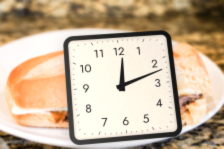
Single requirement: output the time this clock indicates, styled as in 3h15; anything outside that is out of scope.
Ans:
12h12
